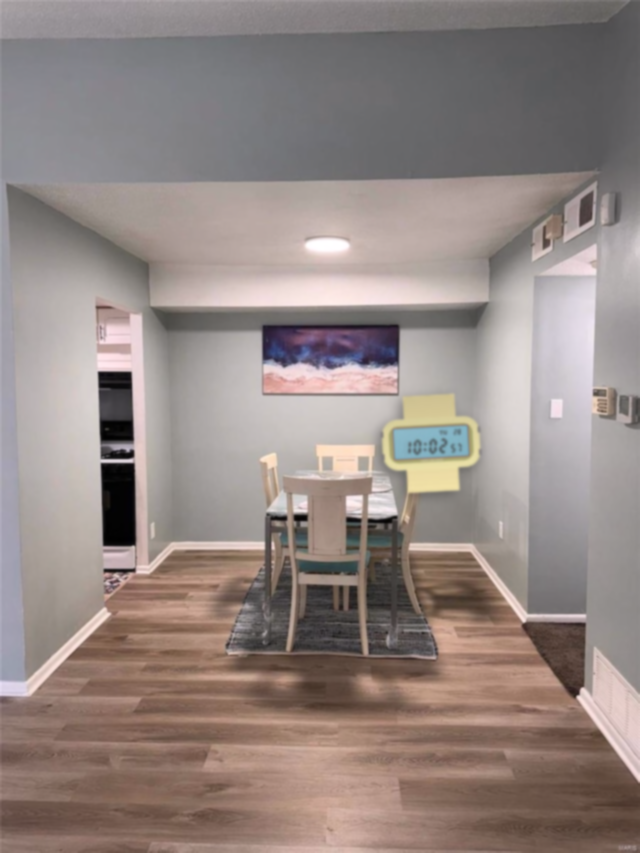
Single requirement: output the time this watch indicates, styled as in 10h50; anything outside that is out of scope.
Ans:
10h02
